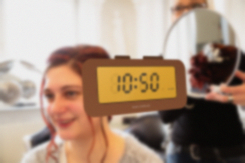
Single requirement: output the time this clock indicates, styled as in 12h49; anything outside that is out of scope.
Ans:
10h50
